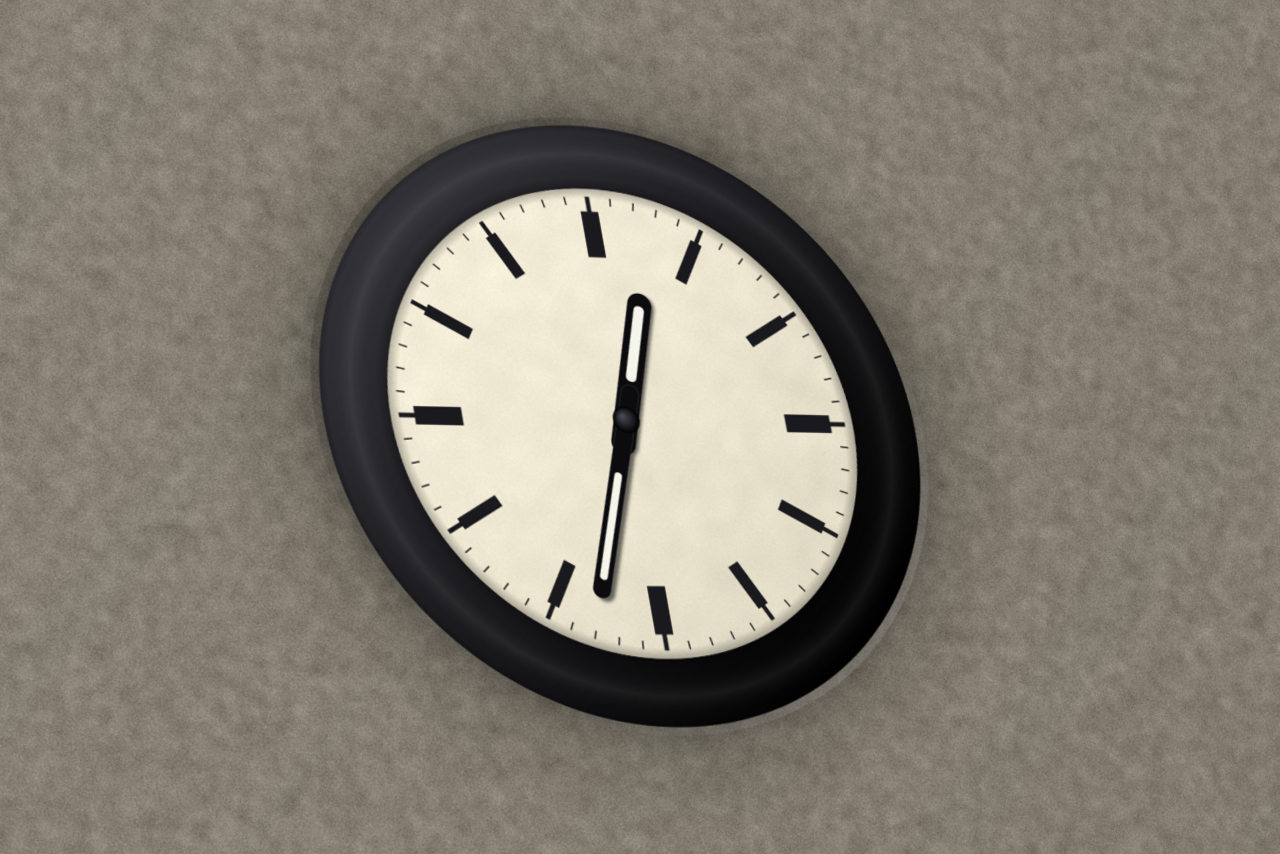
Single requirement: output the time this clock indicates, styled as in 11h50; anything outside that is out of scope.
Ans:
12h33
